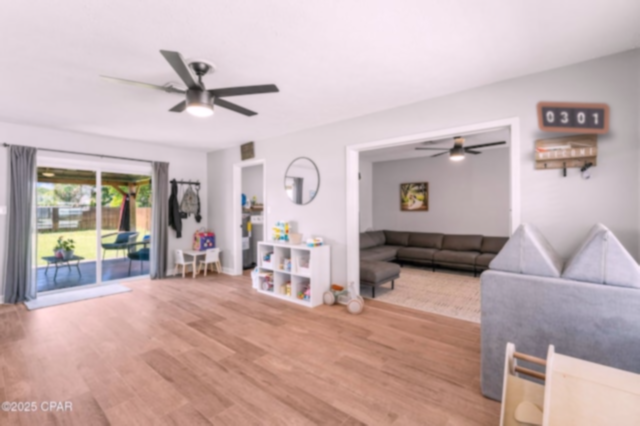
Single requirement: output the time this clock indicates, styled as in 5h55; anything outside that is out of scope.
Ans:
3h01
